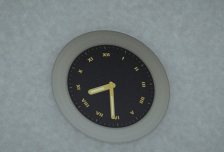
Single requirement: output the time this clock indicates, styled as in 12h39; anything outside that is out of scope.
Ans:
8h31
